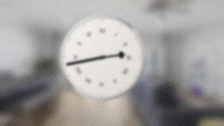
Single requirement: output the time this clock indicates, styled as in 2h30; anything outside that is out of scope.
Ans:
2h43
